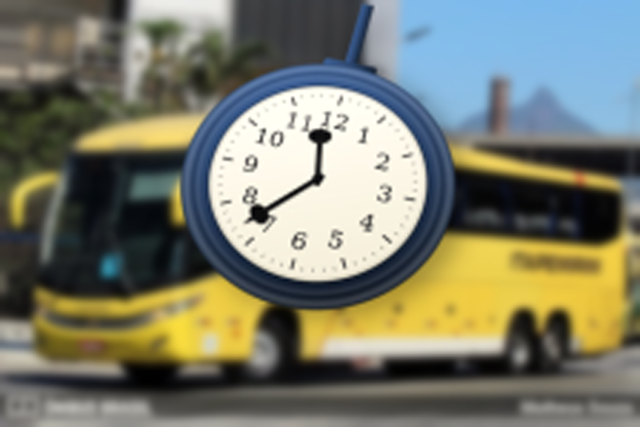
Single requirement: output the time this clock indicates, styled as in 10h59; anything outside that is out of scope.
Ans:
11h37
